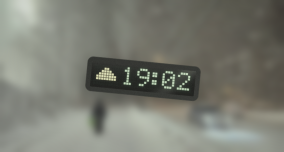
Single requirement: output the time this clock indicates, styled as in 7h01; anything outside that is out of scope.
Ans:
19h02
